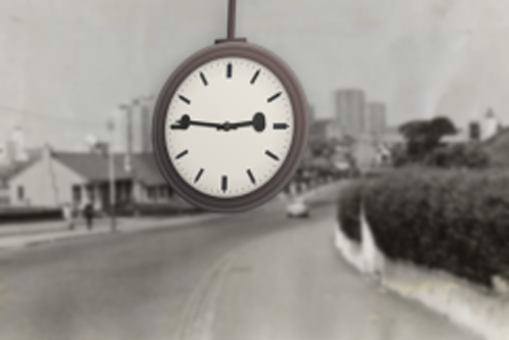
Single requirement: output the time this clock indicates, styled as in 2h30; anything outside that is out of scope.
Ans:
2h46
